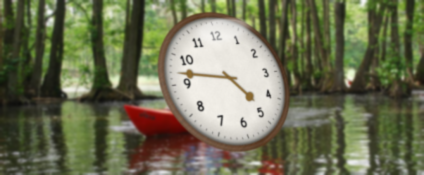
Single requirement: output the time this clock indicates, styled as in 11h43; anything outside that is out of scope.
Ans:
4h47
